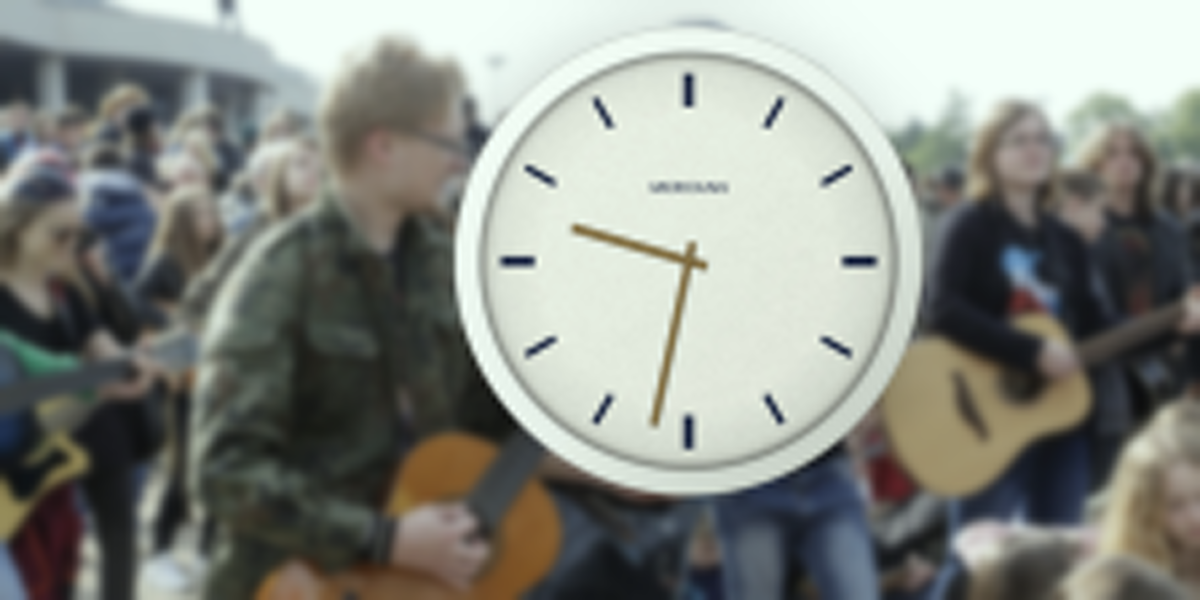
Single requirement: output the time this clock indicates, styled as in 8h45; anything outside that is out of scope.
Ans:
9h32
